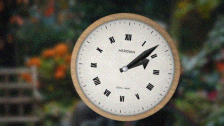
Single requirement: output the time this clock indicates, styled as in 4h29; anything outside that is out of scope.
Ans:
2h08
